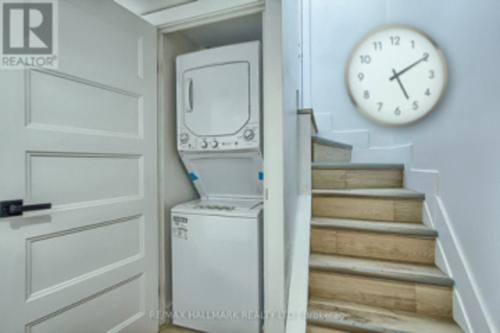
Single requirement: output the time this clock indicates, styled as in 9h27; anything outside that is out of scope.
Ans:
5h10
